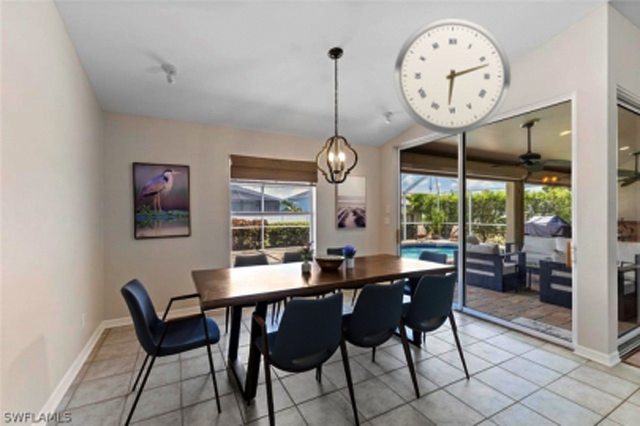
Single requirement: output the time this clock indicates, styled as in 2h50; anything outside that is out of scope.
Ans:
6h12
